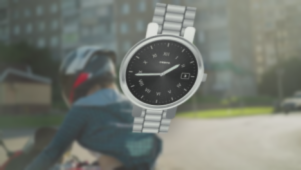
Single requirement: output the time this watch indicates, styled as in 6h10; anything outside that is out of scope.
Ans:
1h44
